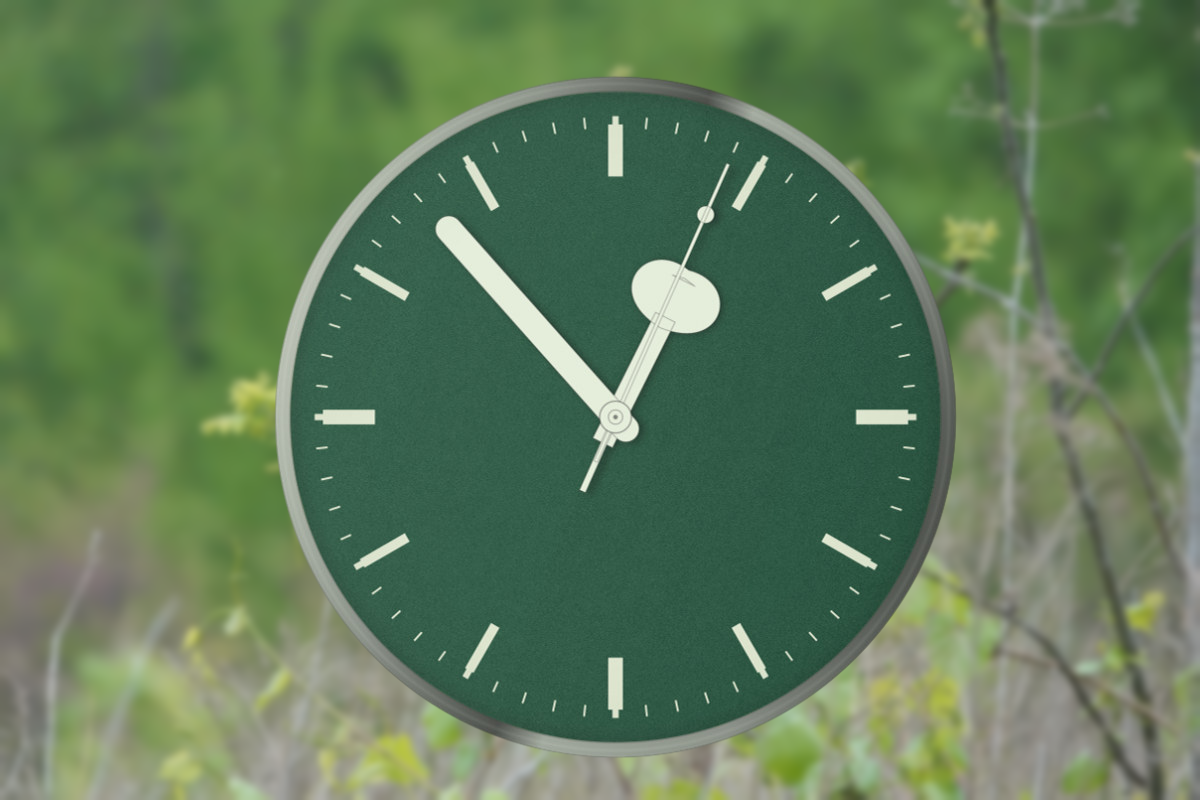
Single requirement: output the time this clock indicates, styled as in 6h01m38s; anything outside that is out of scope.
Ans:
12h53m04s
